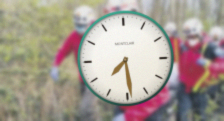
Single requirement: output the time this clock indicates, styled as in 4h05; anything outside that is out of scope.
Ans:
7h29
